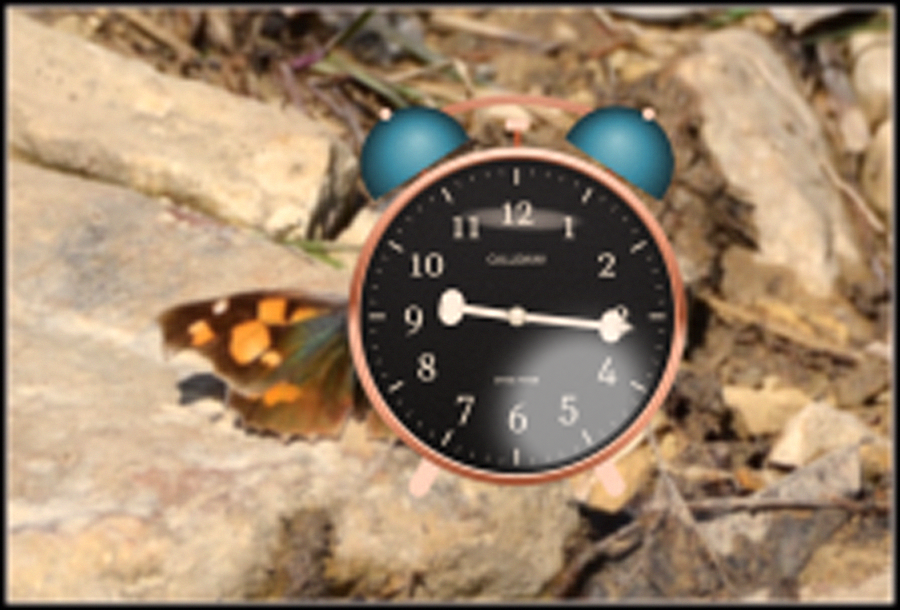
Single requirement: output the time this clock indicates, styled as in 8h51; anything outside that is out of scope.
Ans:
9h16
